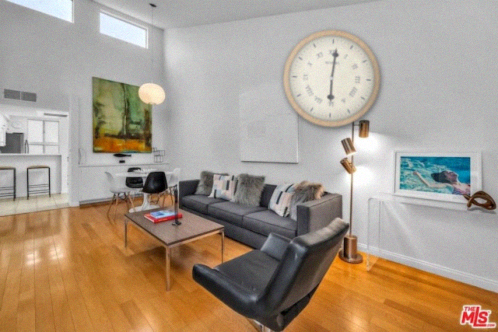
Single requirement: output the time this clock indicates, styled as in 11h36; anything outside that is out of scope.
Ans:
6h01
